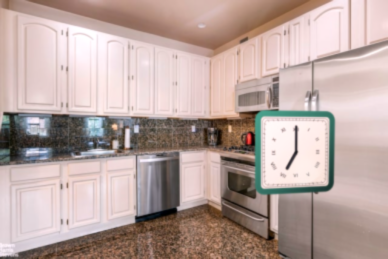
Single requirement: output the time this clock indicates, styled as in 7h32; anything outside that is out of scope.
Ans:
7h00
